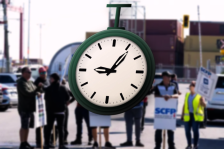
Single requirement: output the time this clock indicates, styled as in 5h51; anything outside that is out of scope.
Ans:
9h06
